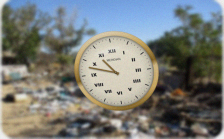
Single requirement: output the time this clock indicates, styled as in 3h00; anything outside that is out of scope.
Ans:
10h48
